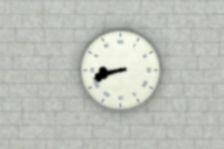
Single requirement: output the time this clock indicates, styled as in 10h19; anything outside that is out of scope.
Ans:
8h42
